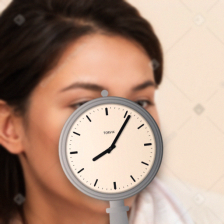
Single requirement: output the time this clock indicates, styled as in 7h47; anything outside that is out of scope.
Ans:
8h06
